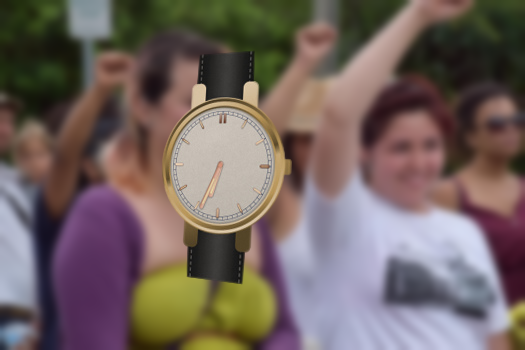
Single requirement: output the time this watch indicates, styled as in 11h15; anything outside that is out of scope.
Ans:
6h34
